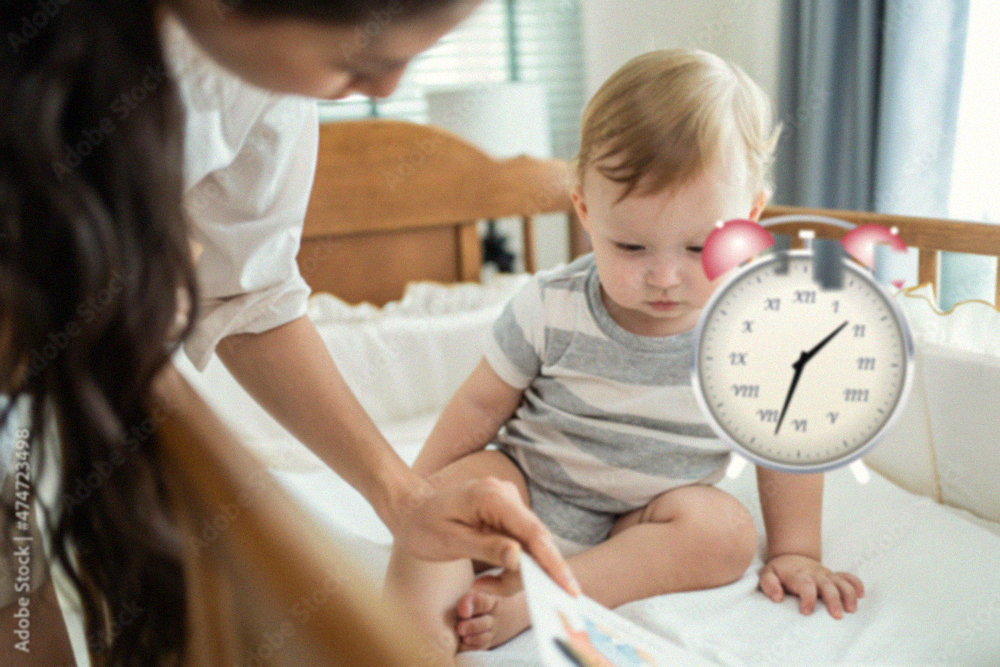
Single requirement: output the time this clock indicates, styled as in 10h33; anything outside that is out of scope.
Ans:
1h33
